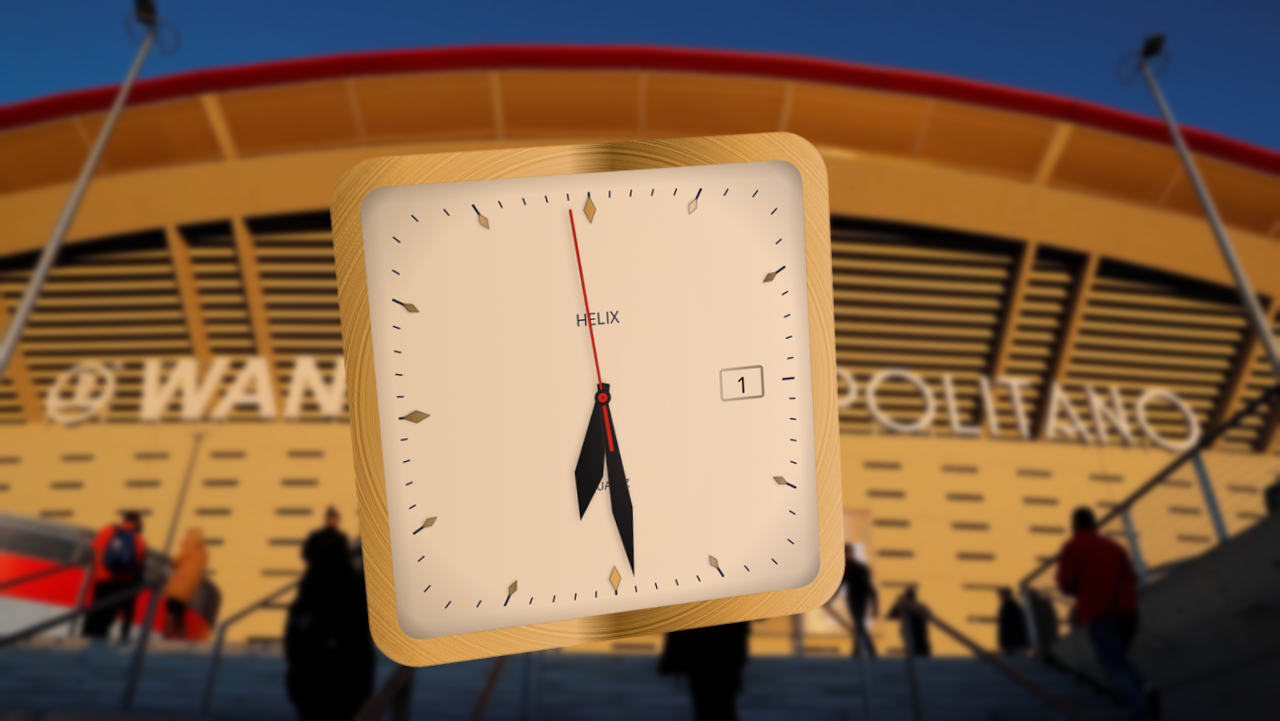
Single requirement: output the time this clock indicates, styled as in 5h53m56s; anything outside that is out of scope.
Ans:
6h28m59s
